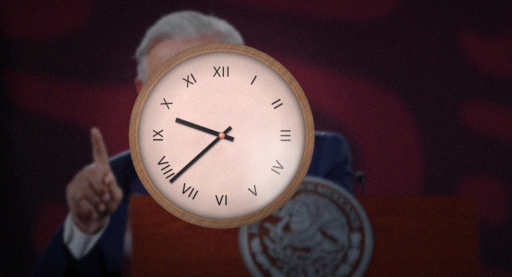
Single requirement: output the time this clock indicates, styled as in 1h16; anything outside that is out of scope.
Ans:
9h38
